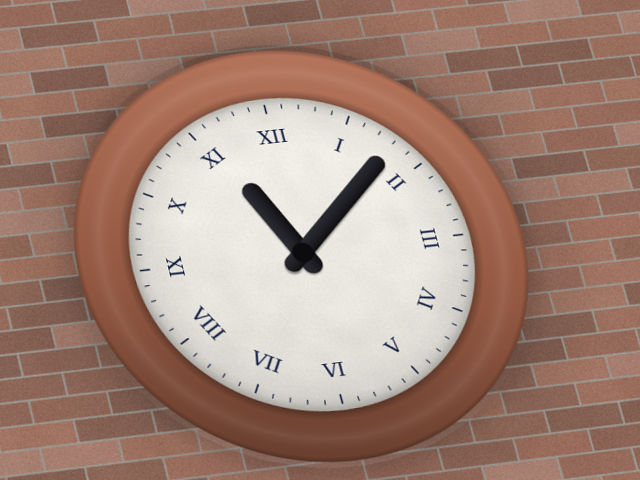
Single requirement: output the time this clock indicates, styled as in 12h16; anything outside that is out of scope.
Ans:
11h08
